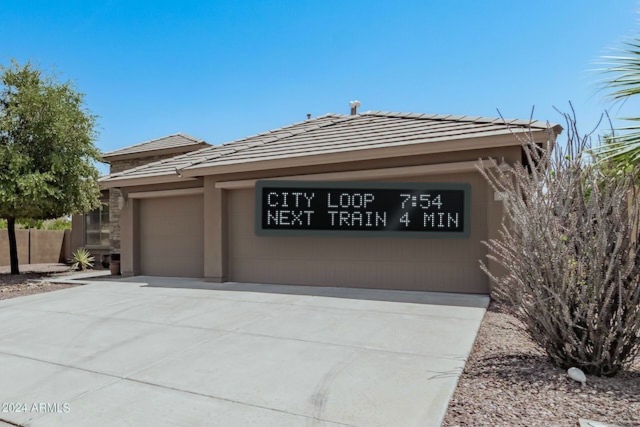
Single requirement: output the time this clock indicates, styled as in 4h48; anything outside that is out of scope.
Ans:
7h54
